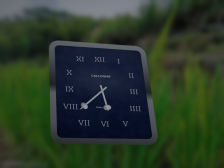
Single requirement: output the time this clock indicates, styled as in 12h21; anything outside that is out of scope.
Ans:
5h38
